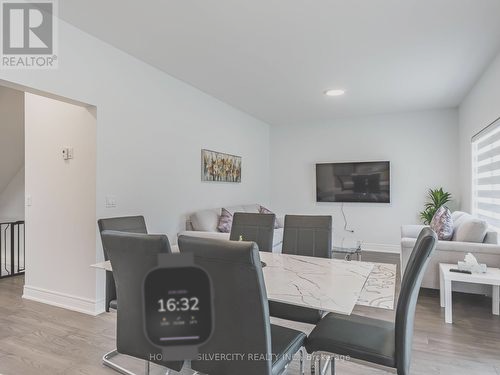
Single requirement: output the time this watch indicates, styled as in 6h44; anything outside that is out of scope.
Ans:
16h32
